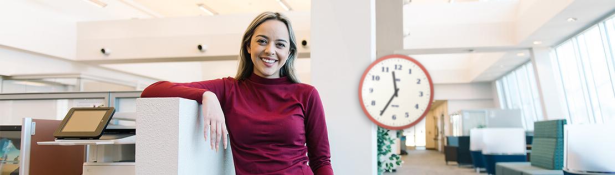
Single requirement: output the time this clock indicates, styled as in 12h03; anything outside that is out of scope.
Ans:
11h35
